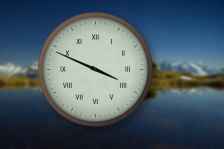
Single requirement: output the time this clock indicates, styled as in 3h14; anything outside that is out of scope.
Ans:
3h49
